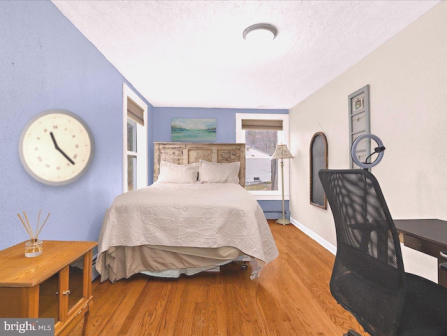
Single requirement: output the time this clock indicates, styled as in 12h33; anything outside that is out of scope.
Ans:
11h23
